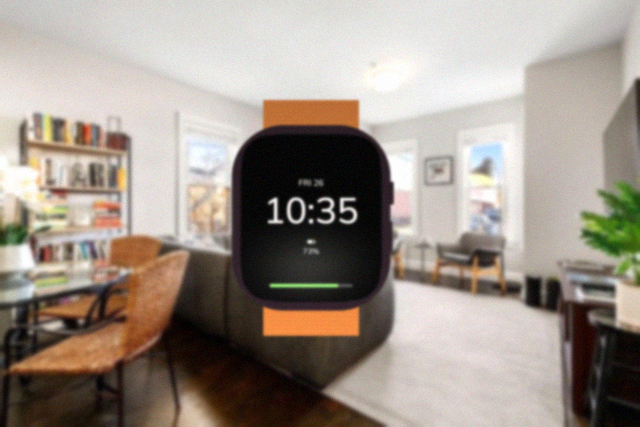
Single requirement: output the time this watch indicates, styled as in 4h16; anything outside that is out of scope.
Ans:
10h35
